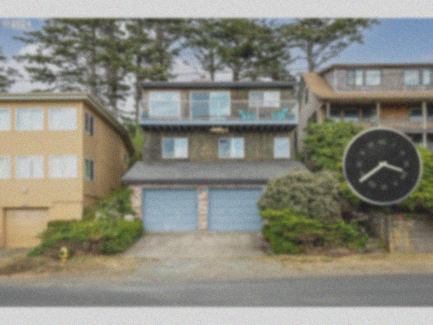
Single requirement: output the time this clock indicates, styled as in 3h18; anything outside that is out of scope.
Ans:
3h39
